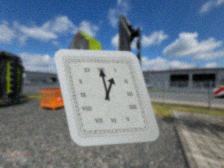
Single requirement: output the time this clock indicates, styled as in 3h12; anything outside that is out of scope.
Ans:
1h00
